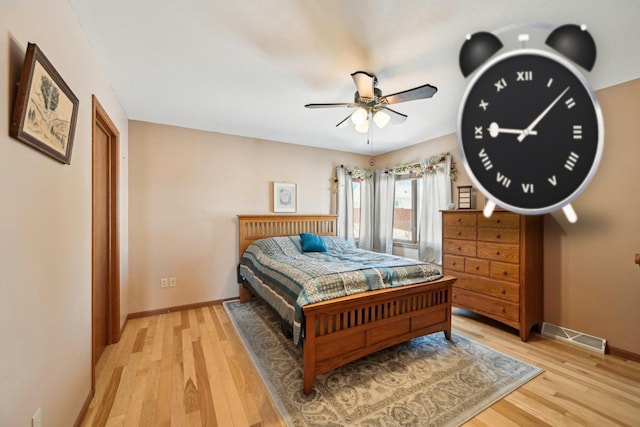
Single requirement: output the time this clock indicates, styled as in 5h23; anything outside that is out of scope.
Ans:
9h08
